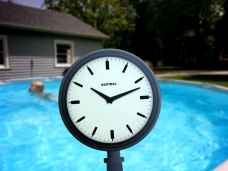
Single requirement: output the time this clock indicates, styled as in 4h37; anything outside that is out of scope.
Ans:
10h12
